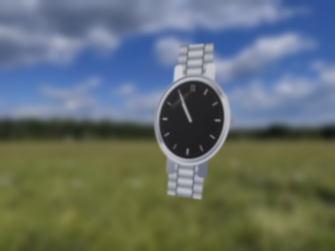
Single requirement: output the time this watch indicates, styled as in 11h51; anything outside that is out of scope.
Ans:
10h55
